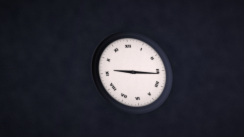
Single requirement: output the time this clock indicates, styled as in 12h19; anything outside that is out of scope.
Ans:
9h16
